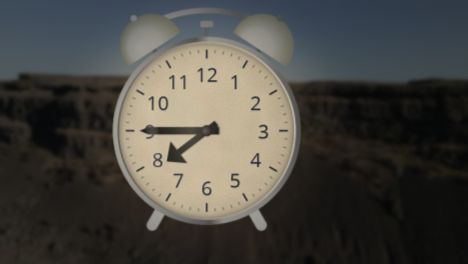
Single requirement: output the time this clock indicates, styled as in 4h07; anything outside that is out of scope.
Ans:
7h45
